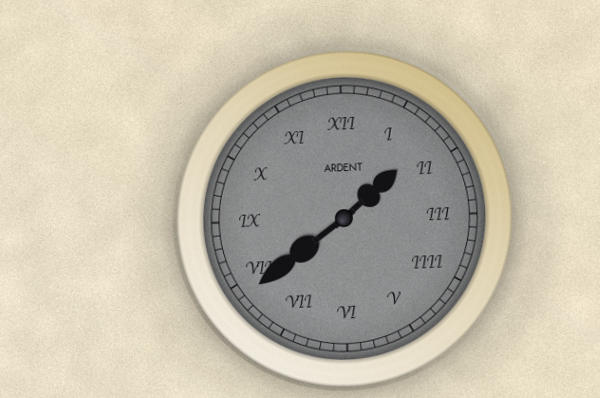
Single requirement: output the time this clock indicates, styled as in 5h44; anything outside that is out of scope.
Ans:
1h39
